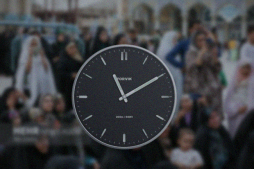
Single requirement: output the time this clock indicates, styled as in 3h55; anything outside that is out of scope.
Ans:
11h10
